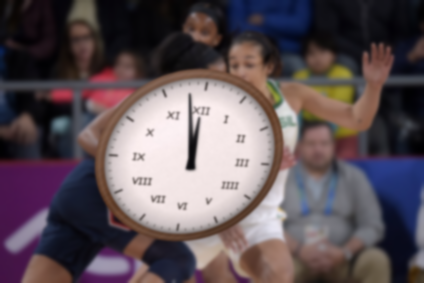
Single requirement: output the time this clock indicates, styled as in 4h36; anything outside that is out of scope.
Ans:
11h58
